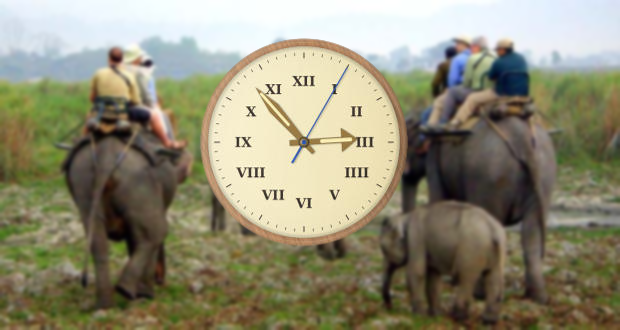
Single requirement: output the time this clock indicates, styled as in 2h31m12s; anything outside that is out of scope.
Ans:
2h53m05s
